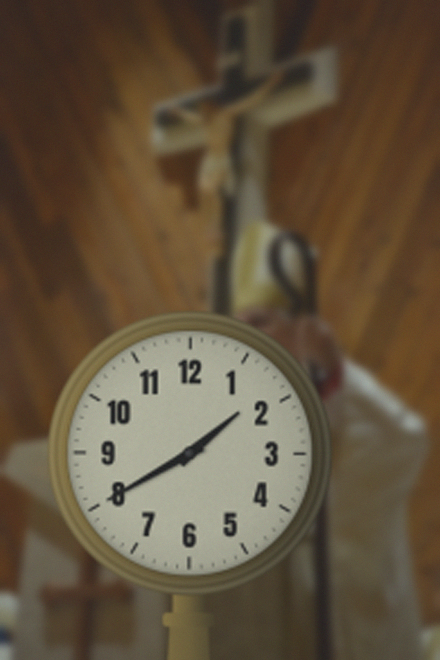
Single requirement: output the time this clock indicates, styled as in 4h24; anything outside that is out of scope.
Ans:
1h40
